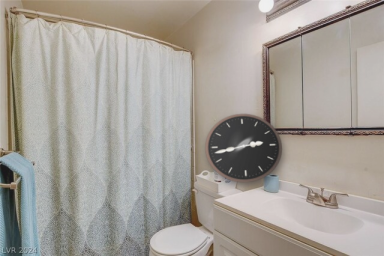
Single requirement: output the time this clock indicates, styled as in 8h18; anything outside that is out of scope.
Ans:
2h43
